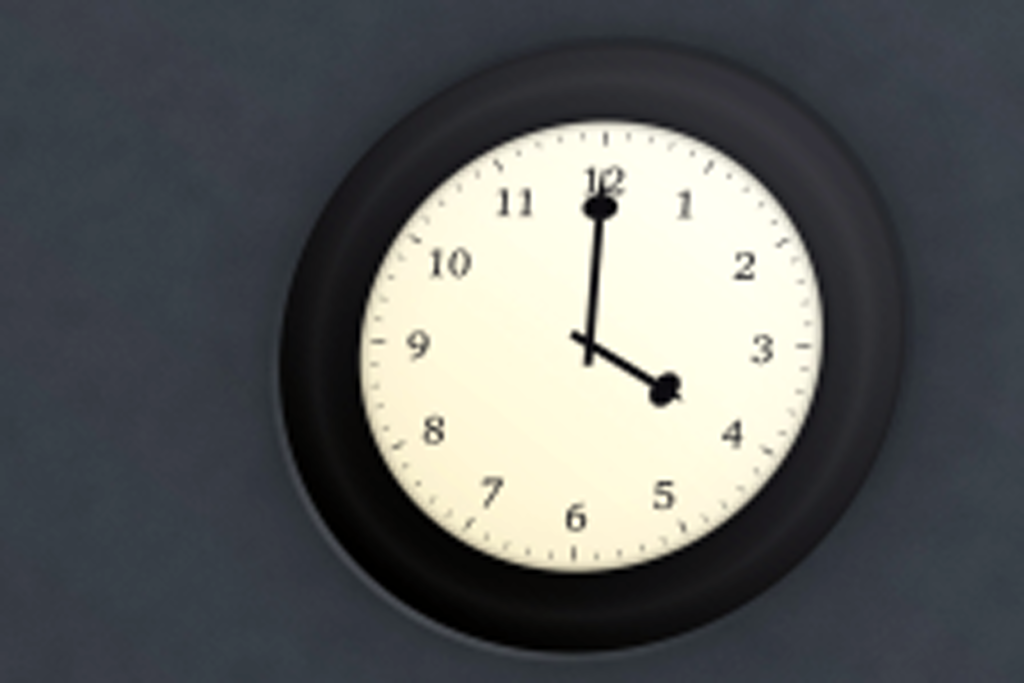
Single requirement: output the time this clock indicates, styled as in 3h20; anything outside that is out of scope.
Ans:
4h00
